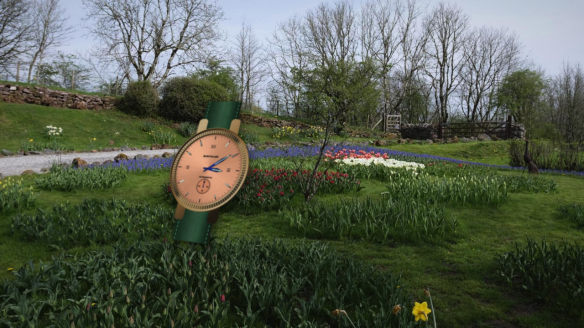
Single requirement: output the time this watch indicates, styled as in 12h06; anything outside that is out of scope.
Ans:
3h09
